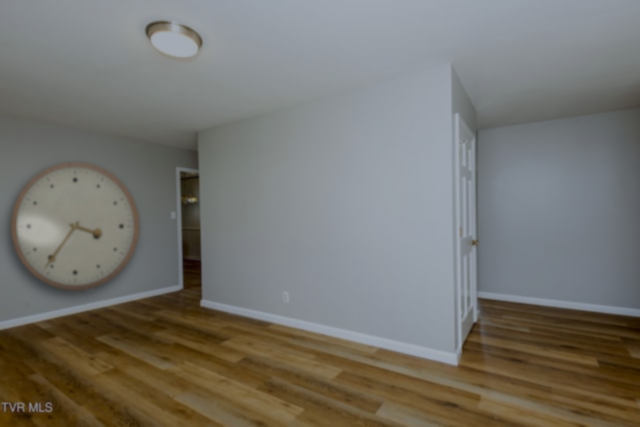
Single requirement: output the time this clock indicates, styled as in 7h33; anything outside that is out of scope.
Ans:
3h36
